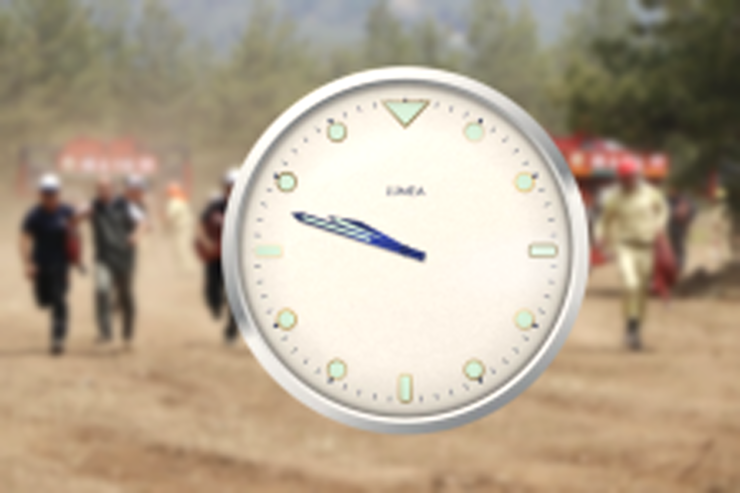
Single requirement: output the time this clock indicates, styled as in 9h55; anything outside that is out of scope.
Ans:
9h48
